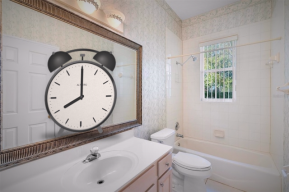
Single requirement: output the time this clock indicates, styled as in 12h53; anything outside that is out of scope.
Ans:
8h00
